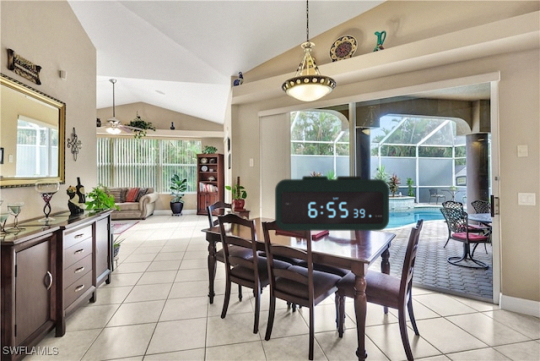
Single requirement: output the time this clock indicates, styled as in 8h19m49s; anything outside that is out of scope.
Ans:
6h55m39s
